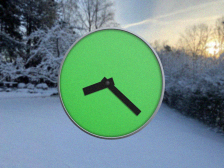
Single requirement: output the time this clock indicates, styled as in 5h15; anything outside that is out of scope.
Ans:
8h22
